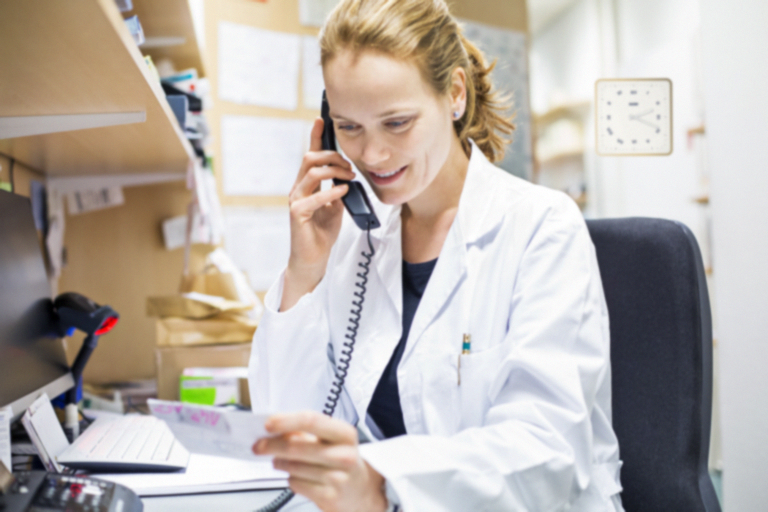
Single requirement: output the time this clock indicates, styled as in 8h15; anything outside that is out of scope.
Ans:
2h19
